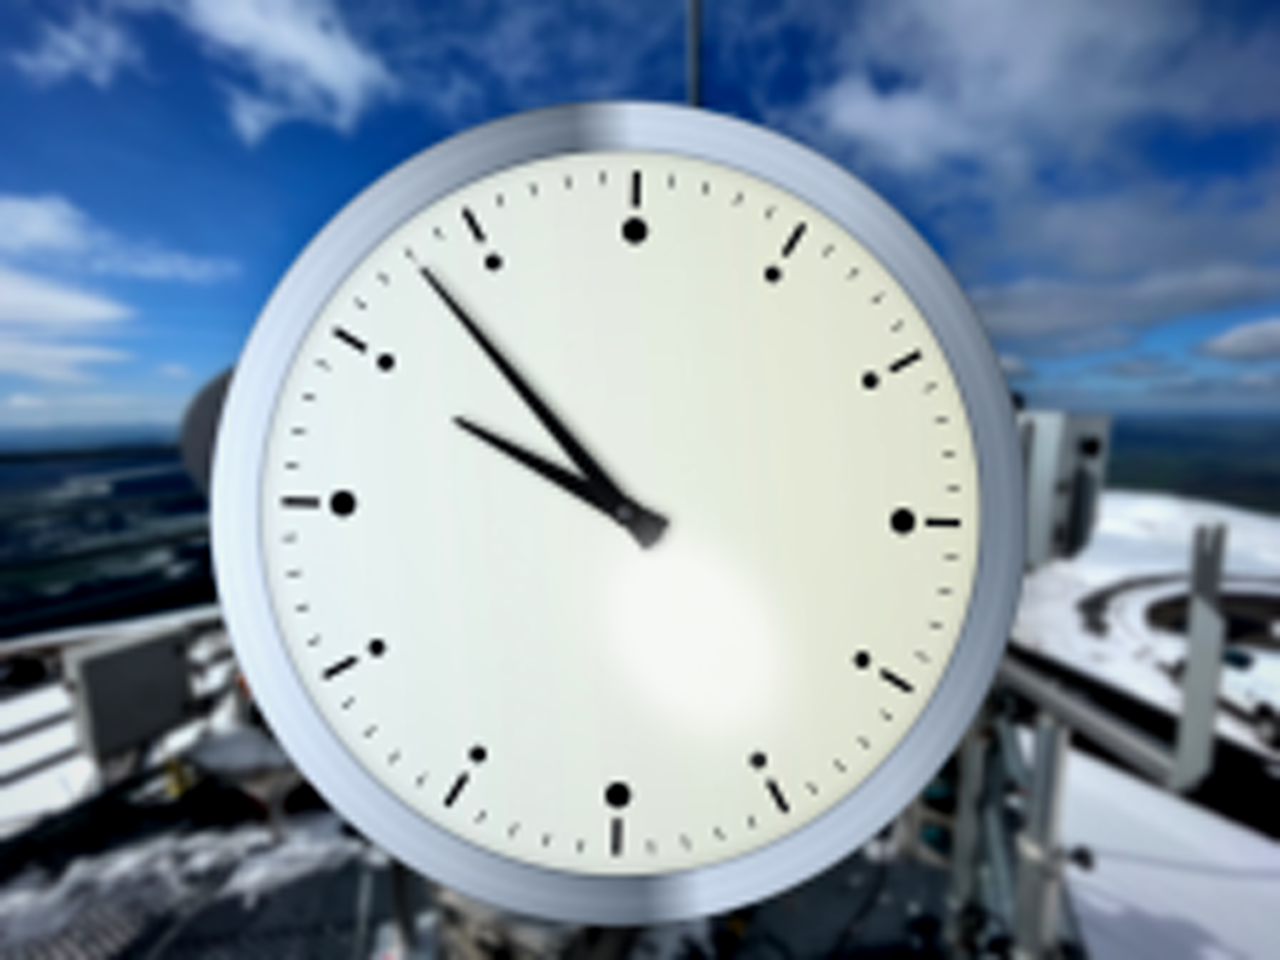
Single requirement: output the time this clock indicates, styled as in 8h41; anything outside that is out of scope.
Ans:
9h53
